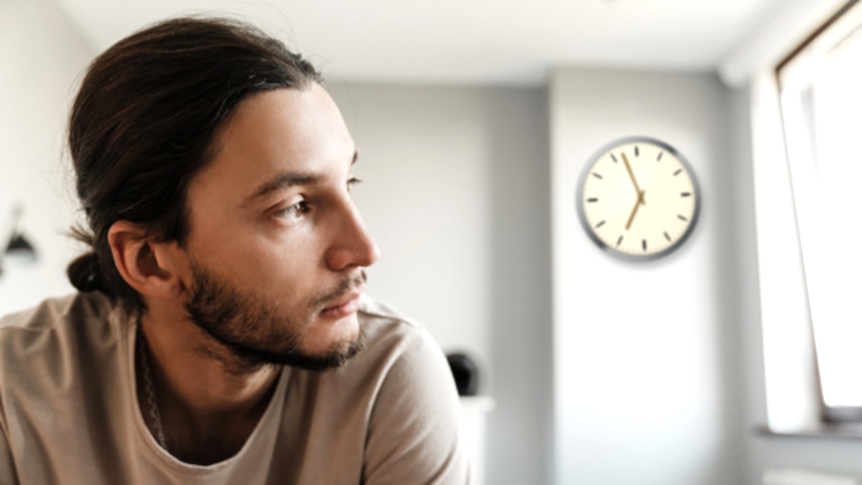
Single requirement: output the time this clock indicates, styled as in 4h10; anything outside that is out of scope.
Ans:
6h57
